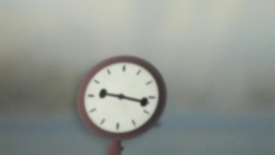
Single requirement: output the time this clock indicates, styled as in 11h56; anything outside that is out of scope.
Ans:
9h17
